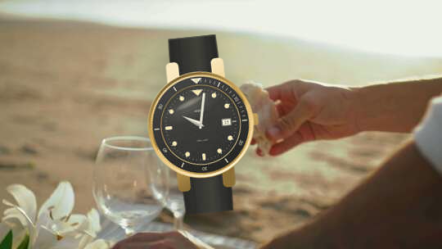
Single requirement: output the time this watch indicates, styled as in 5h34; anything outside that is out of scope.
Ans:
10h02
